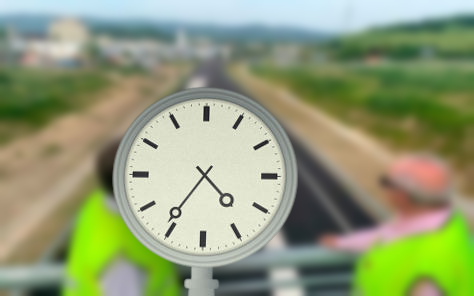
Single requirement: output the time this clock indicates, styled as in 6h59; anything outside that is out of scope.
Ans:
4h36
